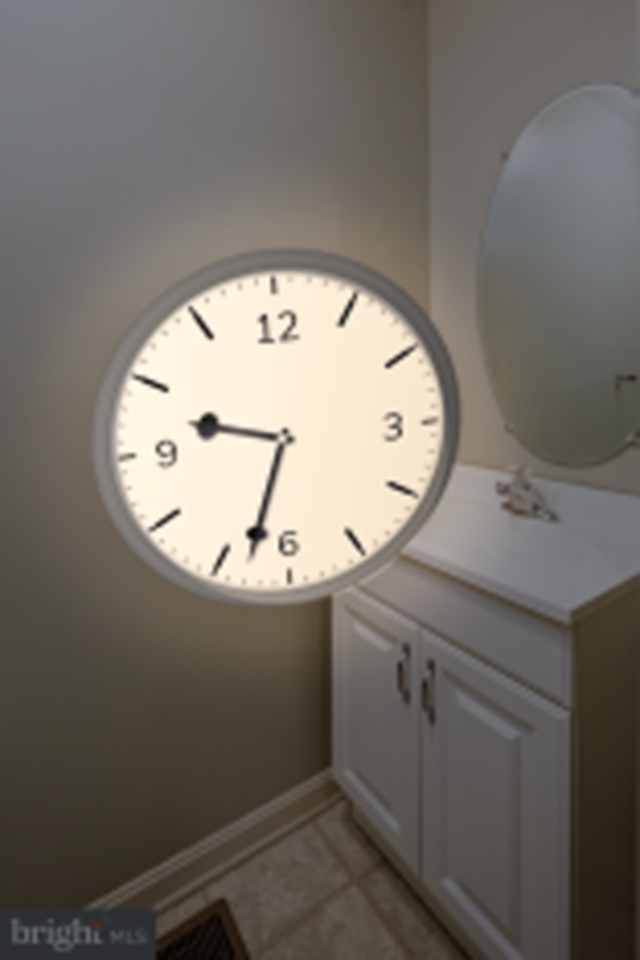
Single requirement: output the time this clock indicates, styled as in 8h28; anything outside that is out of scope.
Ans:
9h33
